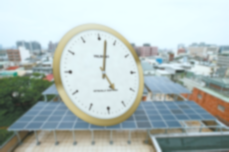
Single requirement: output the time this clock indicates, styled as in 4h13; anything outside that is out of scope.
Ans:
5h02
